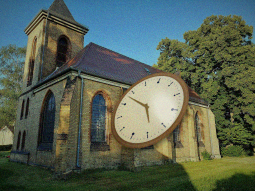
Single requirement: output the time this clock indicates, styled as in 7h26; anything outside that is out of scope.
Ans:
4h48
